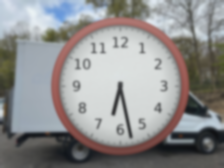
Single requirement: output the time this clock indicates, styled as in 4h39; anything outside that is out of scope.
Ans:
6h28
